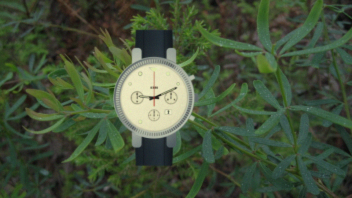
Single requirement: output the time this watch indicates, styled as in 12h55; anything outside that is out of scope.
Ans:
9h11
